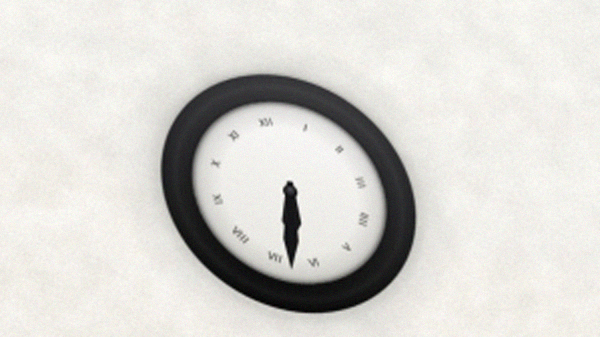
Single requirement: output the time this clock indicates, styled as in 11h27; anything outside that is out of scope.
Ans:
6h33
